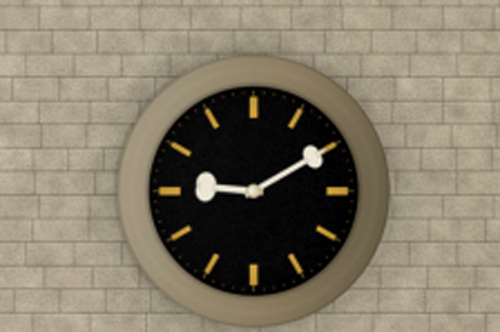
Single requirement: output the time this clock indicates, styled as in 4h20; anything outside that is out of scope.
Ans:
9h10
